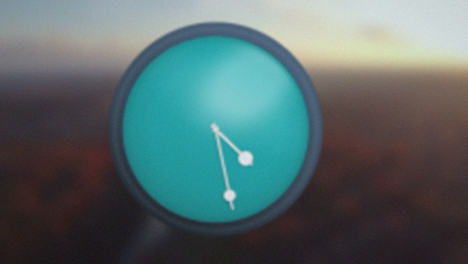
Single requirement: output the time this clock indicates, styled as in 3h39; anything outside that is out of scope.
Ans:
4h28
